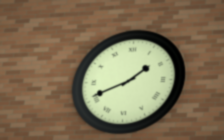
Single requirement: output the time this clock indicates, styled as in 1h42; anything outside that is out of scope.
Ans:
1h41
